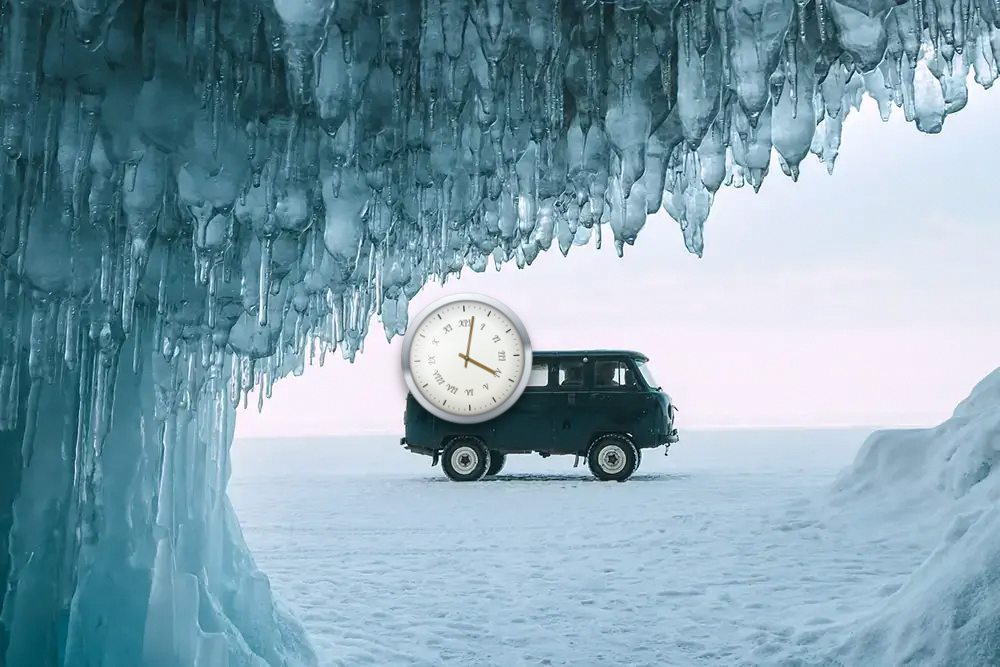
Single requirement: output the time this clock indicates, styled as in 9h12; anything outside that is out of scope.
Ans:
4h02
